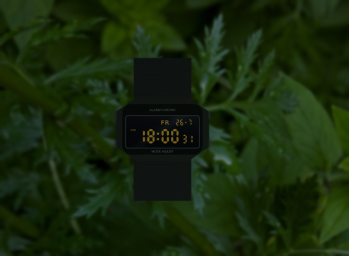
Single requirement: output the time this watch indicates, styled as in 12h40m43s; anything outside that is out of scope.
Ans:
18h00m31s
